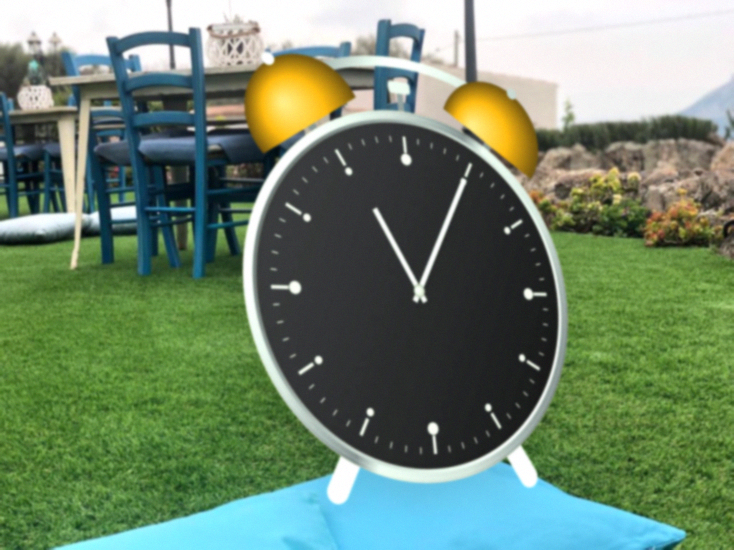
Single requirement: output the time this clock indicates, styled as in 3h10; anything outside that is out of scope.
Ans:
11h05
